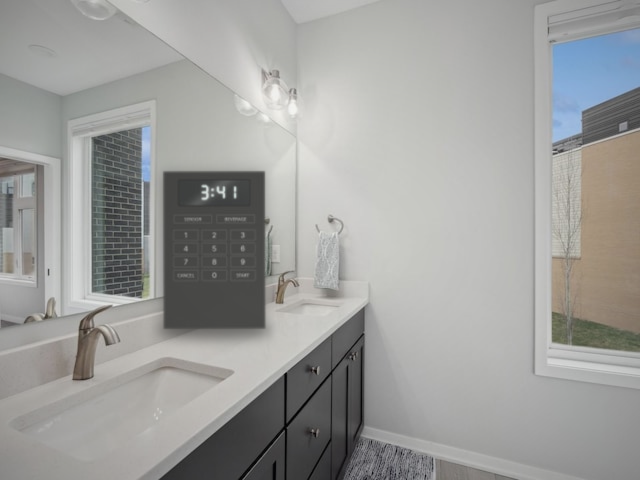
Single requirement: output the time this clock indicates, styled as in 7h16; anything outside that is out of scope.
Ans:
3h41
